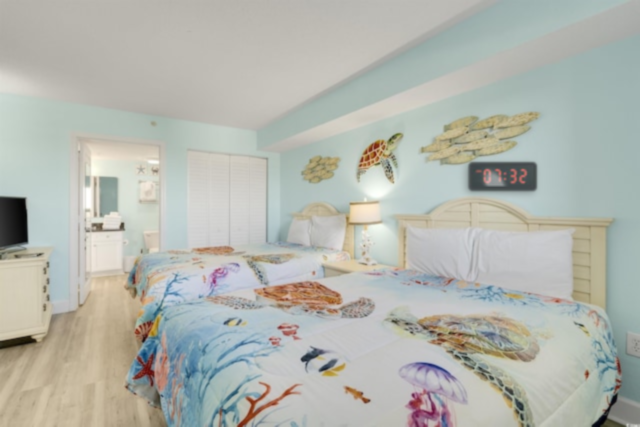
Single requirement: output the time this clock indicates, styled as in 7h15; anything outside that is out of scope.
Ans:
7h32
